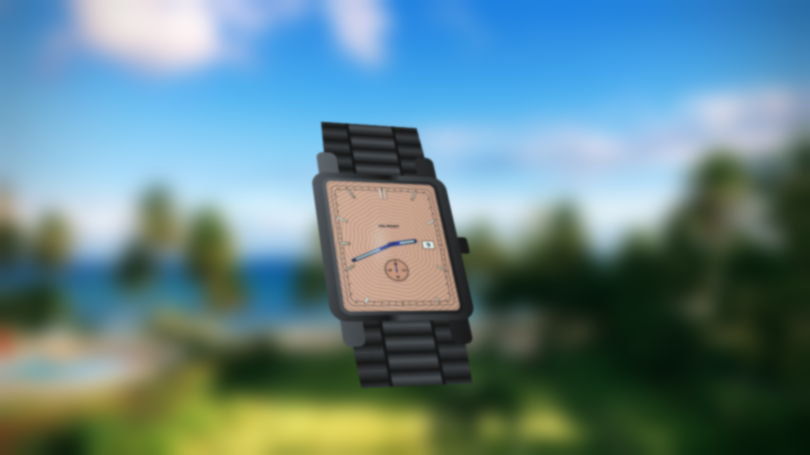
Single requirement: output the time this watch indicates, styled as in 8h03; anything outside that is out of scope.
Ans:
2h41
